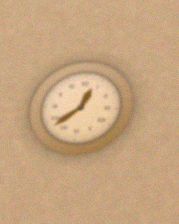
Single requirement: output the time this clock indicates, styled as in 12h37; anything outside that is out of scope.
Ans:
12h38
